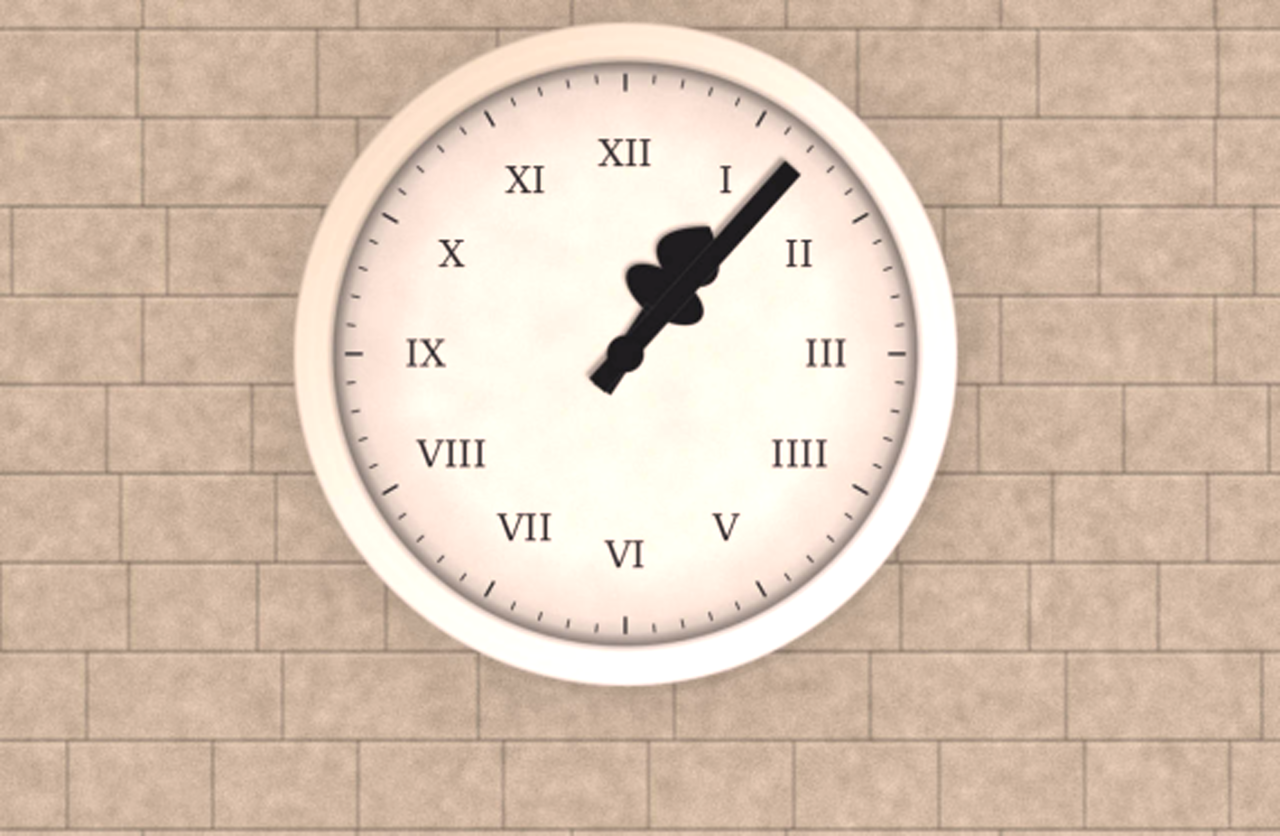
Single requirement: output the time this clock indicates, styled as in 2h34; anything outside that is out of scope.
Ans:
1h07
